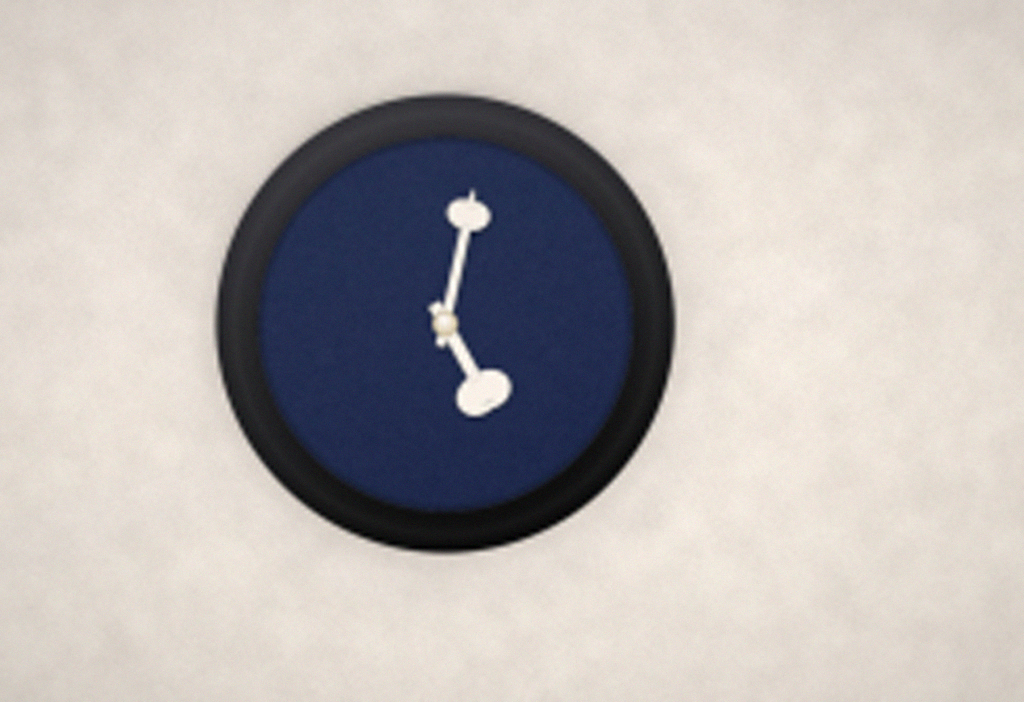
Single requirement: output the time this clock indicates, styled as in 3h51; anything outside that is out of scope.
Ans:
5h02
